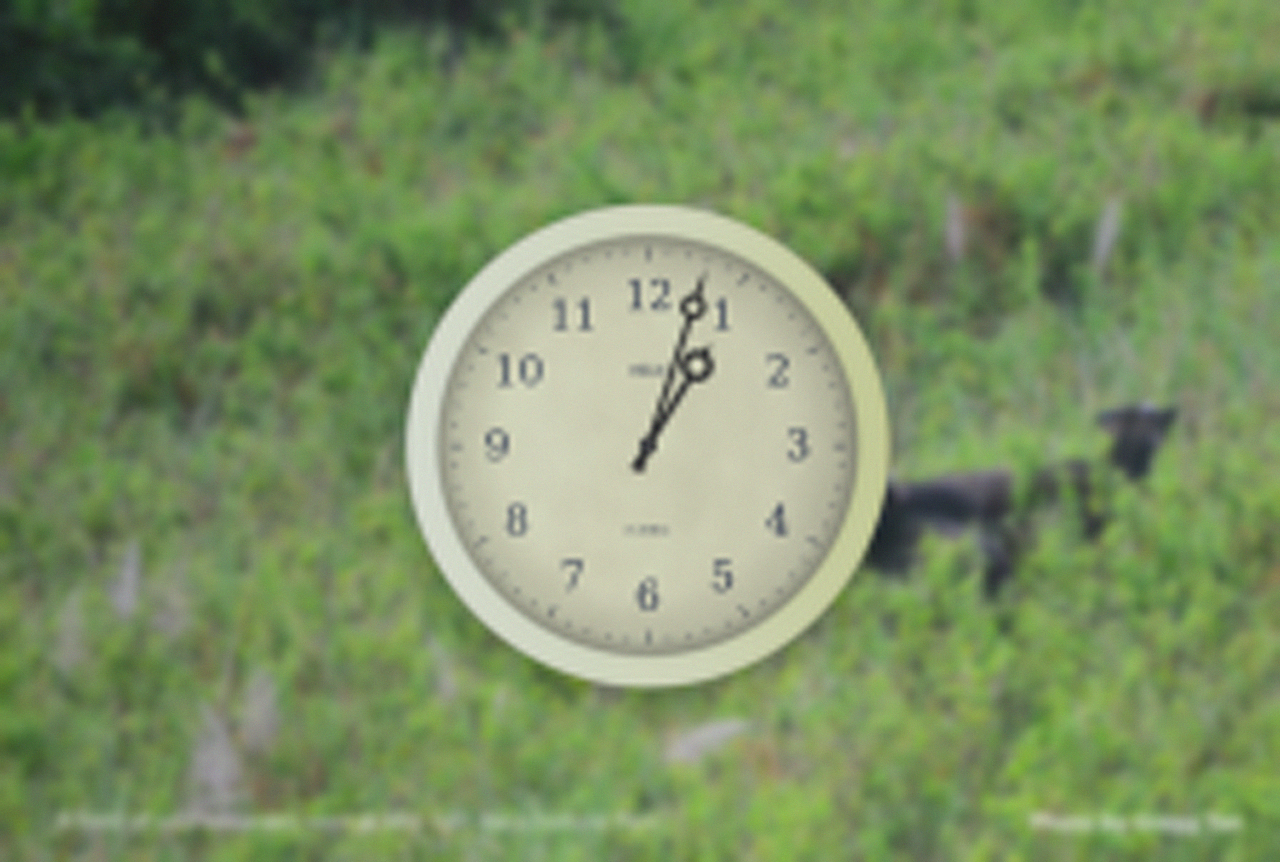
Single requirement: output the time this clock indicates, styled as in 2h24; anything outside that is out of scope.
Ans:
1h03
